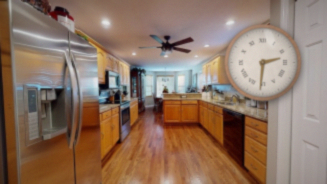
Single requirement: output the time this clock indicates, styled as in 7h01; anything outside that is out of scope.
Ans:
2h31
